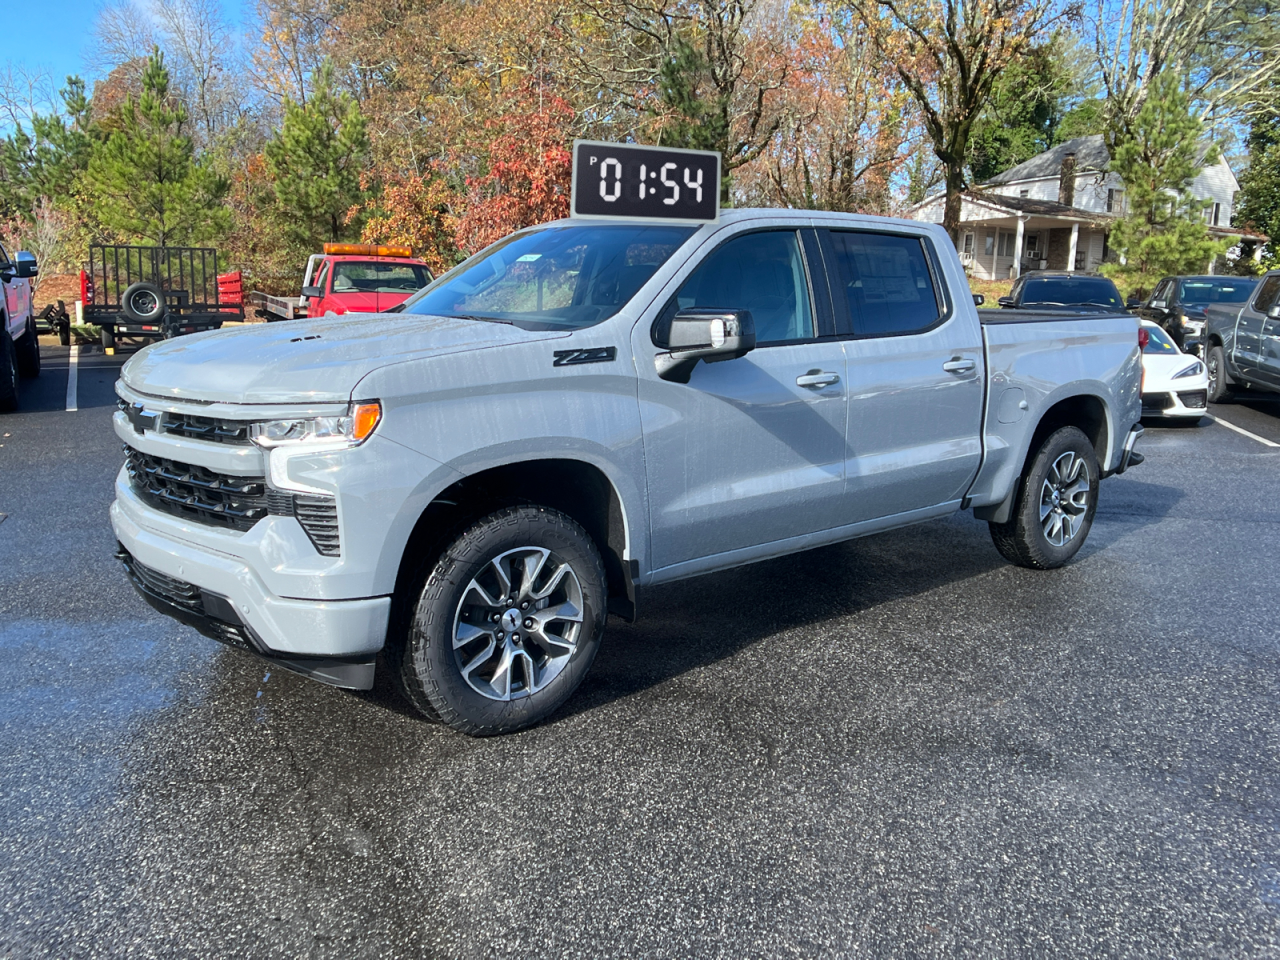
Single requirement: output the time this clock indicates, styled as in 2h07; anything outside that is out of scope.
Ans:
1h54
